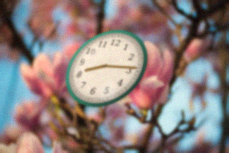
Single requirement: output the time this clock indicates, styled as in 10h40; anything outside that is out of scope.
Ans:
8h14
